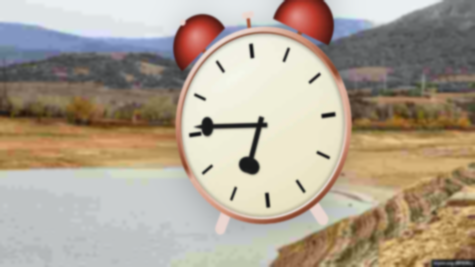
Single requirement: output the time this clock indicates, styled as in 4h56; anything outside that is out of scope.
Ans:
6h46
